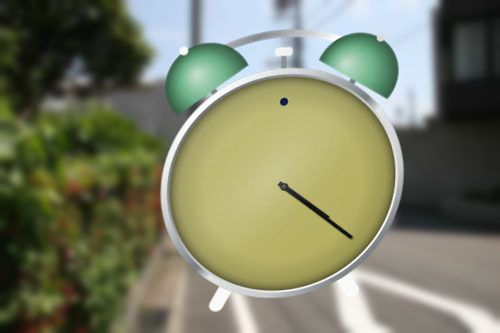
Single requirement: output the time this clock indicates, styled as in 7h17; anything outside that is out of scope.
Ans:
4h22
